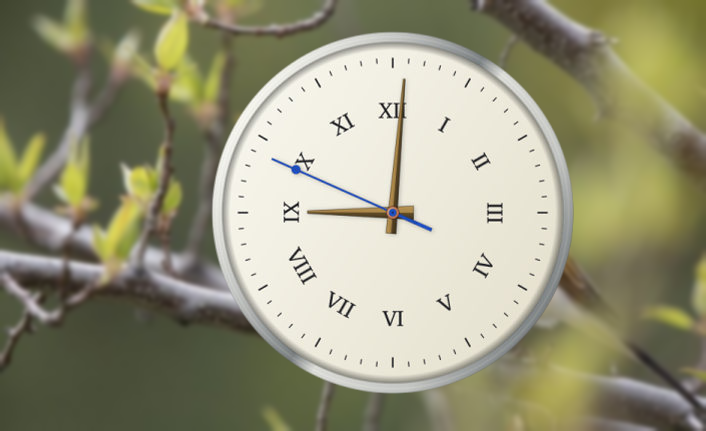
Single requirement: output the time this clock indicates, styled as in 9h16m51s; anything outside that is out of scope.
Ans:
9h00m49s
